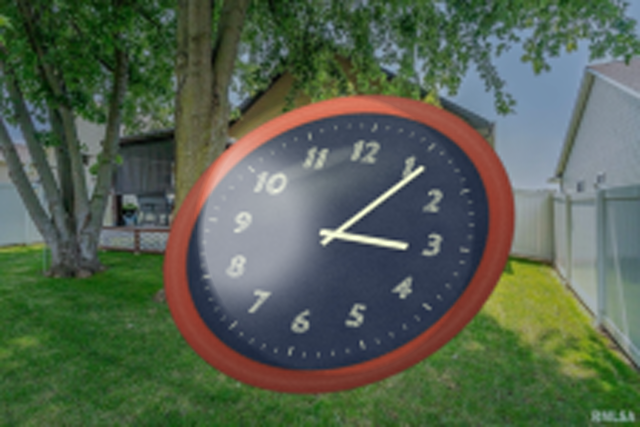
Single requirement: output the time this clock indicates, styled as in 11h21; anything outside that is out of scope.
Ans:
3h06
